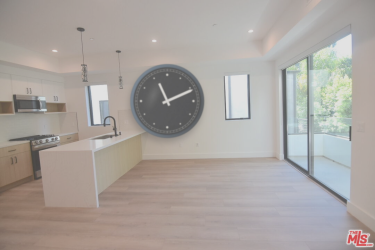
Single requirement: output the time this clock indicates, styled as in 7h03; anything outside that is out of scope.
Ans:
11h11
